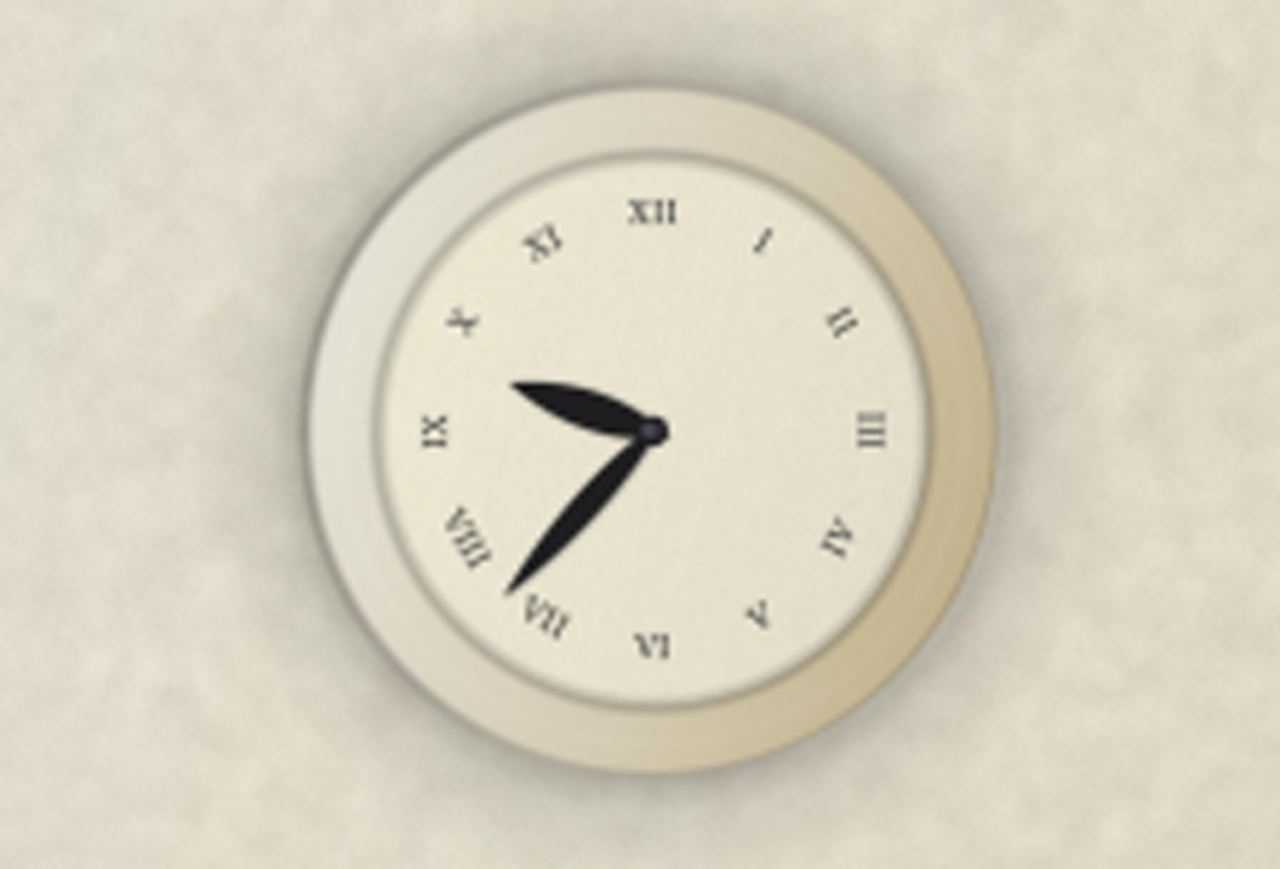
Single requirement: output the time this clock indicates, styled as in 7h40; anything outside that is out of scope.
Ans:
9h37
